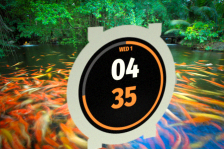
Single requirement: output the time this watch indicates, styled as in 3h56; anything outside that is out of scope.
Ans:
4h35
